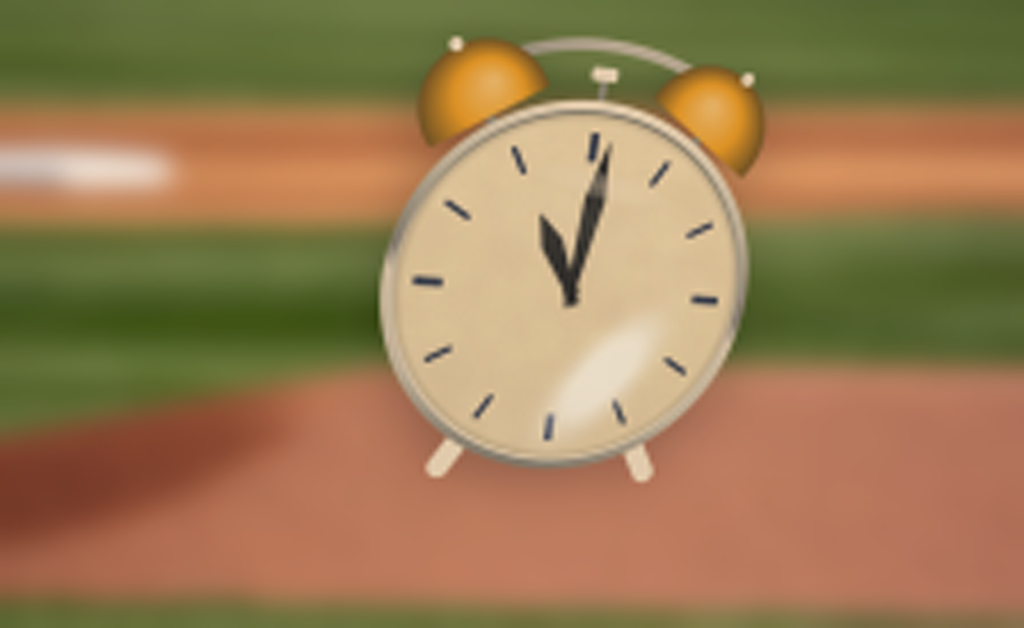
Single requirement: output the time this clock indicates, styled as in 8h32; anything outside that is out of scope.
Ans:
11h01
